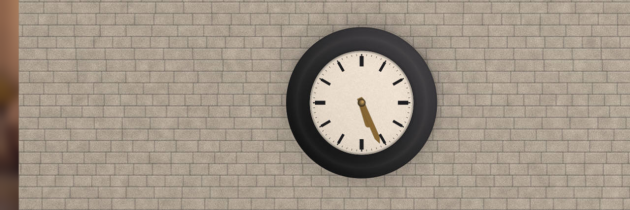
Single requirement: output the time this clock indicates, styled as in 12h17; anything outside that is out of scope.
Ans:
5h26
